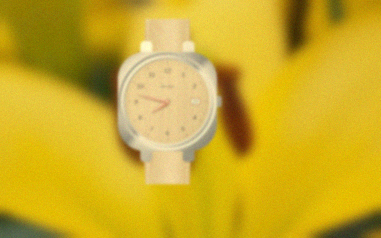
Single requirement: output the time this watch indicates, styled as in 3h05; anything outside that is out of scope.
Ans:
7h47
